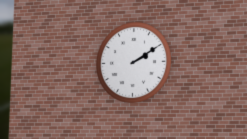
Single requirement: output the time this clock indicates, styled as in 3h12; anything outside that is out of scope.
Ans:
2h10
